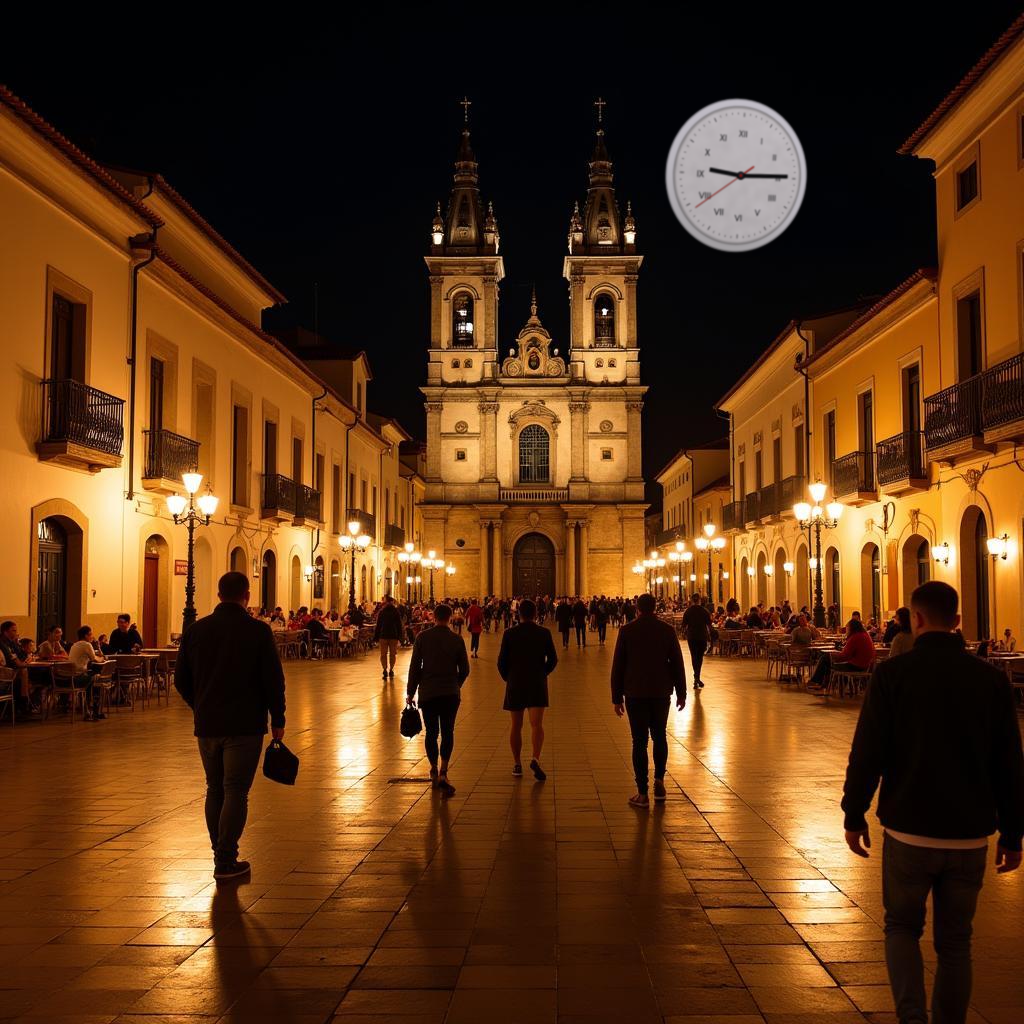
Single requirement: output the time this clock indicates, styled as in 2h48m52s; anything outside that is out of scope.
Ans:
9h14m39s
